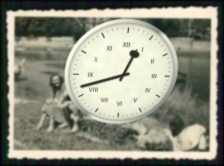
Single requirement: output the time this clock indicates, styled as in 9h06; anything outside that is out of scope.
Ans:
12h42
